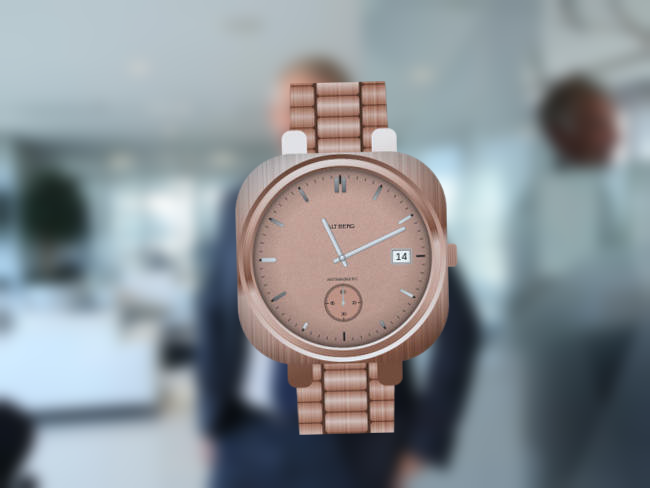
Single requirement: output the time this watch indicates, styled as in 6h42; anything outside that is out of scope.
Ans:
11h11
